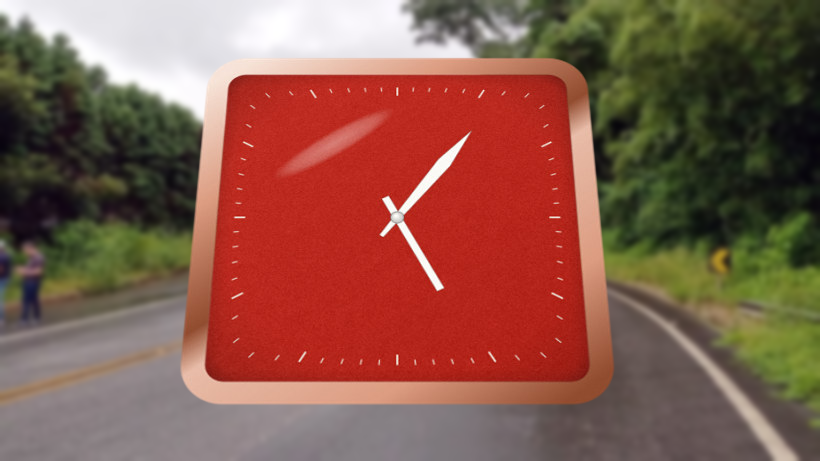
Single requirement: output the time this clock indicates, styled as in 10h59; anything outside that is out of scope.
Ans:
5h06
